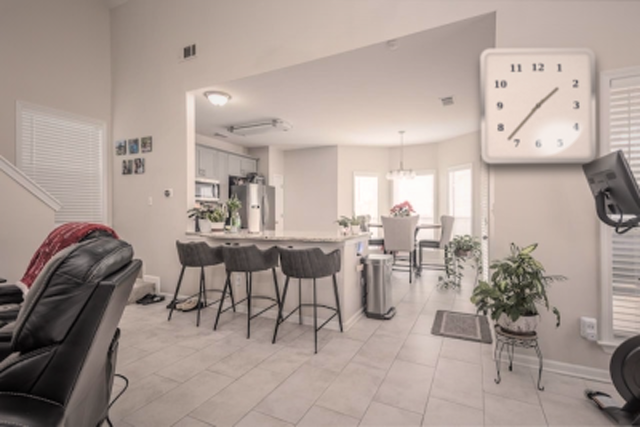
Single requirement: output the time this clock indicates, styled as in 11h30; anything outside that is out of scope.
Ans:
1h37
